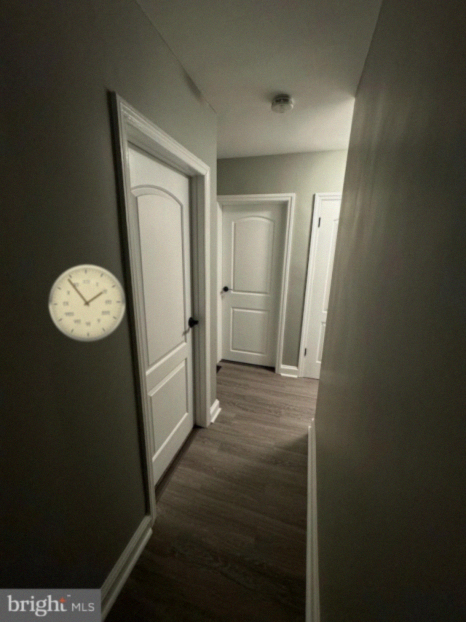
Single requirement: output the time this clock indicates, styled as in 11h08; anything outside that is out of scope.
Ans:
1h54
